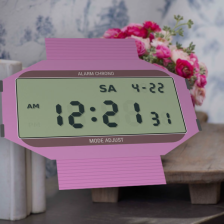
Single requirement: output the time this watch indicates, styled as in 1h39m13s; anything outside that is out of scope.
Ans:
12h21m31s
